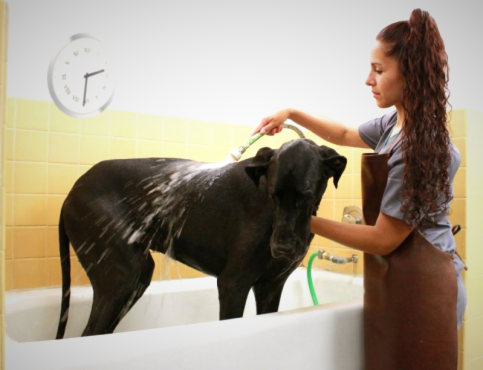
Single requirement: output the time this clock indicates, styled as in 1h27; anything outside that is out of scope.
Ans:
2h31
